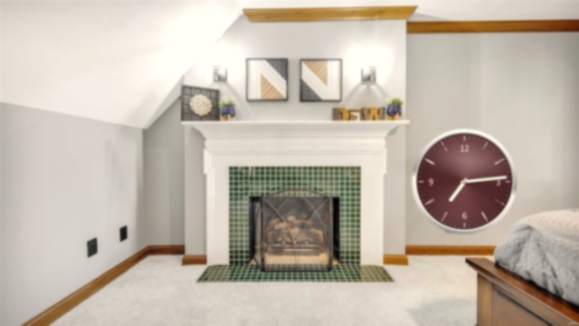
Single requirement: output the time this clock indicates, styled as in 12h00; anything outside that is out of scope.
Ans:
7h14
